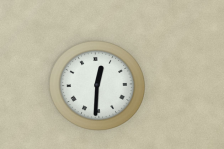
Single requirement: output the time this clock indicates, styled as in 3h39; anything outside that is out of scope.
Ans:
12h31
